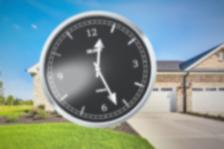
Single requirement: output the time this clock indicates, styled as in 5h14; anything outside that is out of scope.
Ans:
12h27
